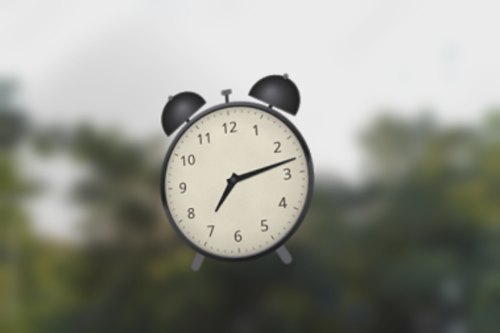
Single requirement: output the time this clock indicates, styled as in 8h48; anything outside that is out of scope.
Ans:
7h13
